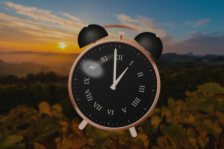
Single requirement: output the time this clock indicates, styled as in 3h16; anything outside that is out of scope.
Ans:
12h59
